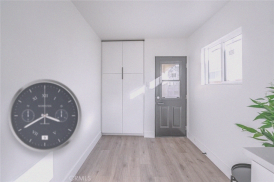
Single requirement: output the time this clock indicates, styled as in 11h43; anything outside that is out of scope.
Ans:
3h40
